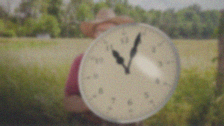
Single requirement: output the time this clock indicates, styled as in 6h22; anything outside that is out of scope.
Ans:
11h04
